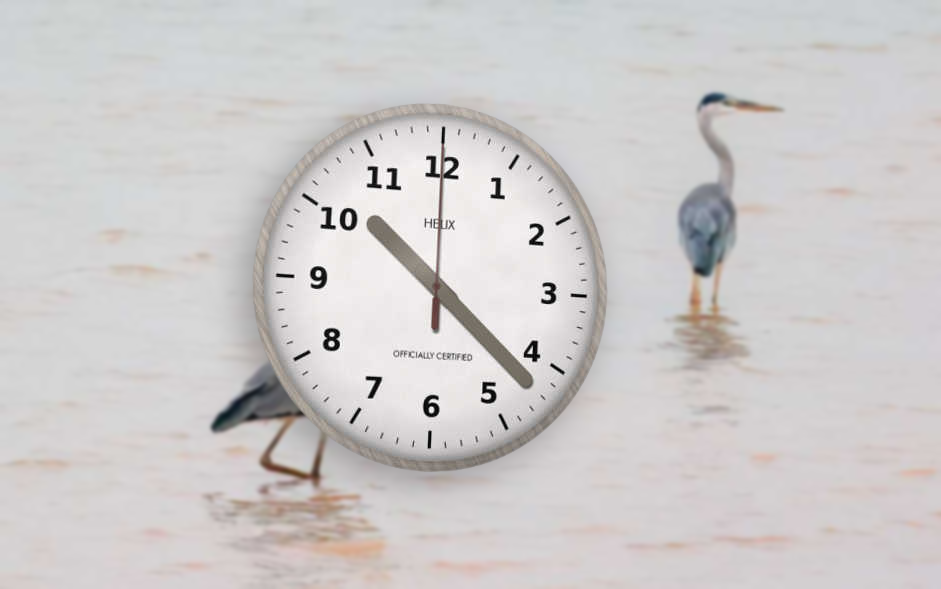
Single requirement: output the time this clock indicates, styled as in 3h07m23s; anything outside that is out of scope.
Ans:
10h22m00s
